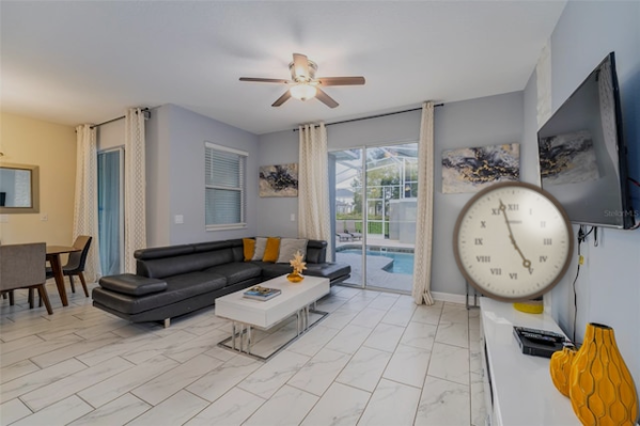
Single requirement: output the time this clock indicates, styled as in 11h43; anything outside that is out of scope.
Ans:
4h57
